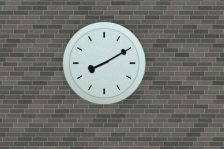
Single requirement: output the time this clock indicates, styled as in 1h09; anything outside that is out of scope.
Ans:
8h10
